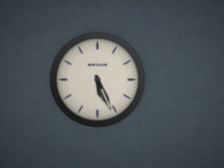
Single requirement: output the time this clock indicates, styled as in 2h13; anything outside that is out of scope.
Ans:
5h26
